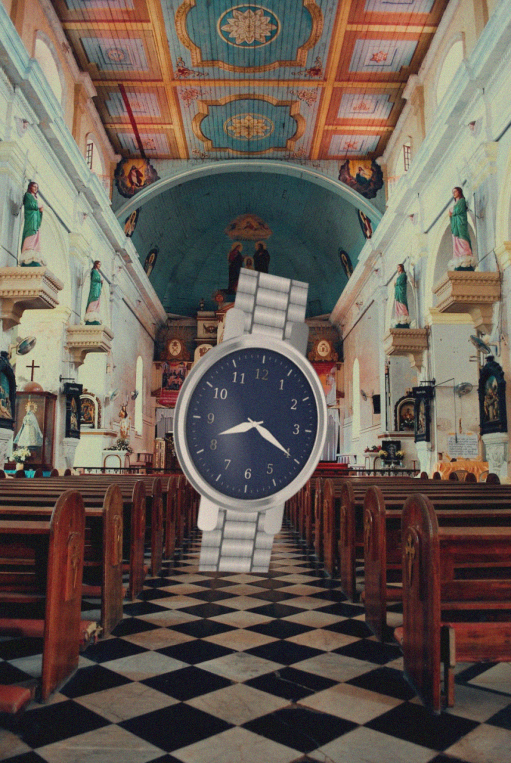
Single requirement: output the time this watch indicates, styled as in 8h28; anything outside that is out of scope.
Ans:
8h20
